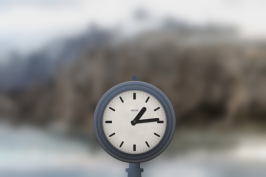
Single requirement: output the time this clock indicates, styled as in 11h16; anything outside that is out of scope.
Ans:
1h14
